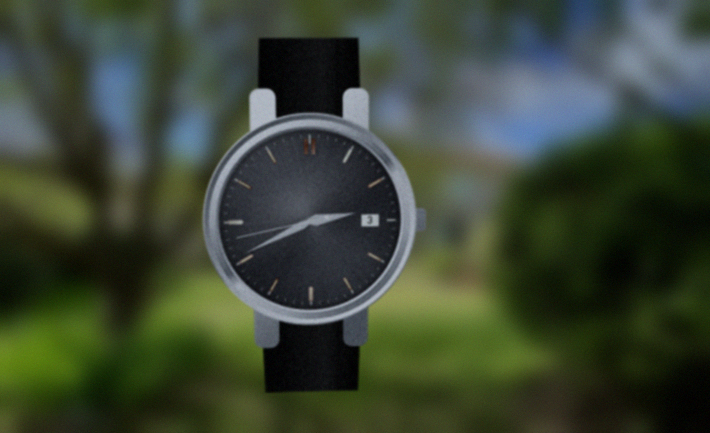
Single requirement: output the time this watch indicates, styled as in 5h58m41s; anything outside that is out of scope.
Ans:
2h40m43s
